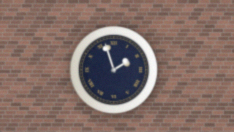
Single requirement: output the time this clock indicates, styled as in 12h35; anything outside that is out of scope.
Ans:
1h57
